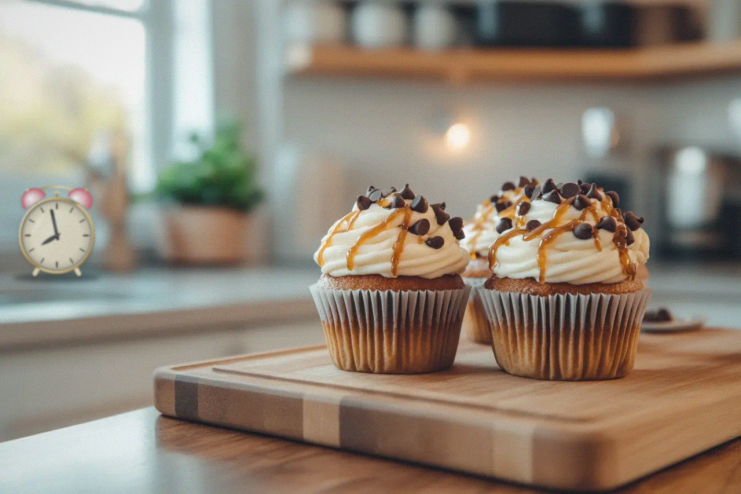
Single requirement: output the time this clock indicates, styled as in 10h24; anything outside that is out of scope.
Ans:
7h58
